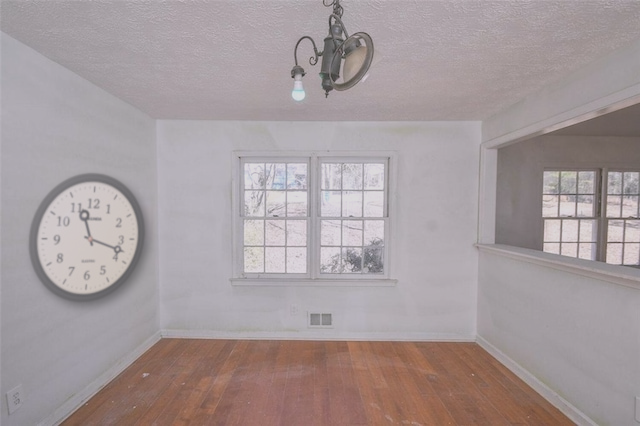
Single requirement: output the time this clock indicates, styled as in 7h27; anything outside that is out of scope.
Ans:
11h18
